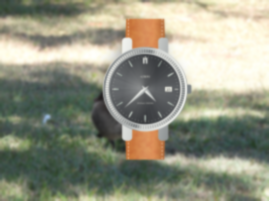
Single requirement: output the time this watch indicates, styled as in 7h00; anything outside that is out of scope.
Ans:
4h38
